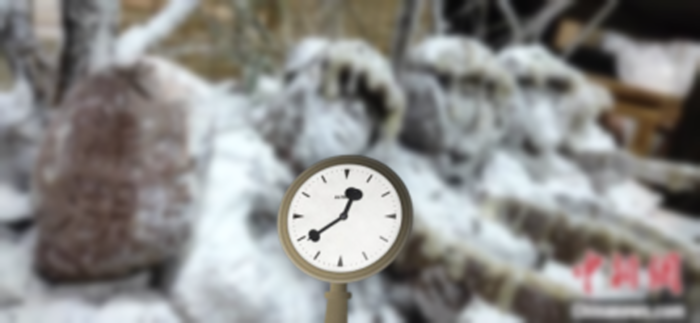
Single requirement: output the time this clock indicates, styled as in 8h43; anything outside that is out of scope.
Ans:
12h39
